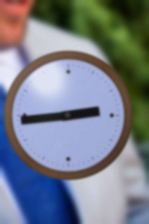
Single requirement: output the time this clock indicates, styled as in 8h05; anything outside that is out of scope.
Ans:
2h44
